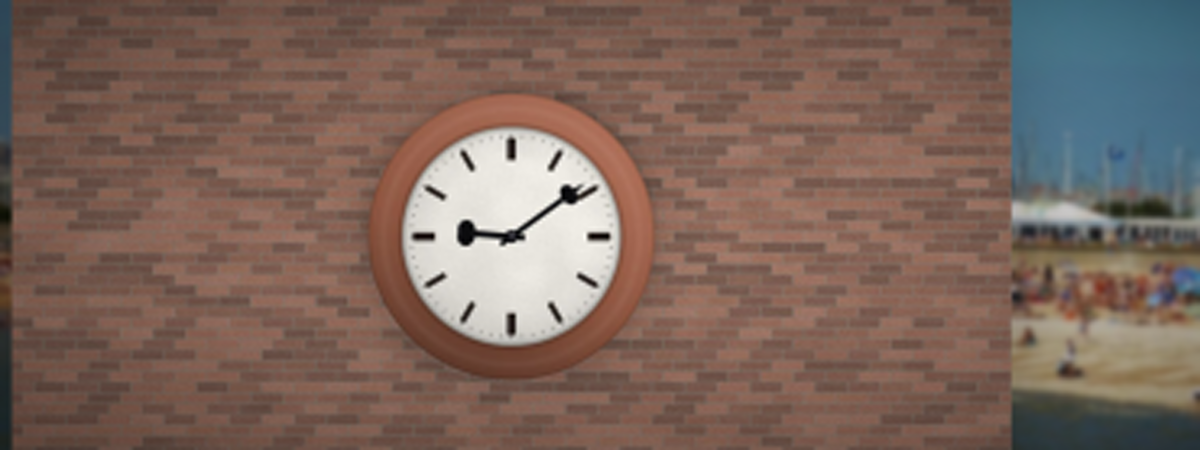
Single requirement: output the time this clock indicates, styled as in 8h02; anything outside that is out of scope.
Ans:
9h09
